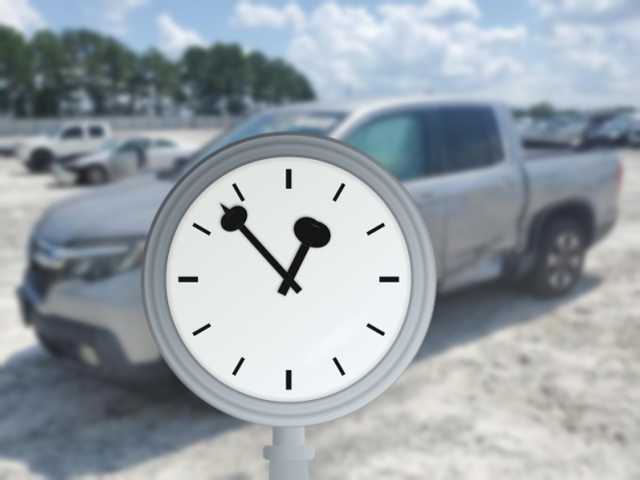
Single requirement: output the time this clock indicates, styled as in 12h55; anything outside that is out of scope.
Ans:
12h53
